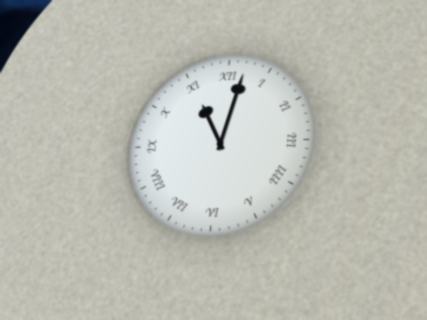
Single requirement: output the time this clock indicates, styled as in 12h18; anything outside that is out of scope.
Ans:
11h02
